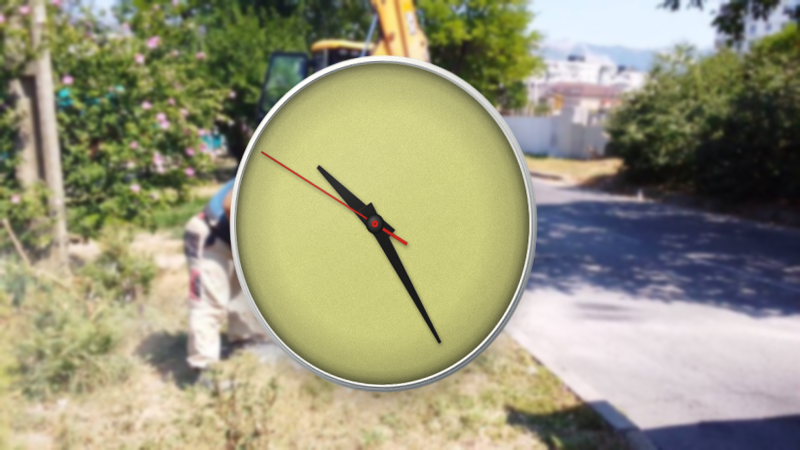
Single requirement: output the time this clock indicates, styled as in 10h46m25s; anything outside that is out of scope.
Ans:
10h24m50s
